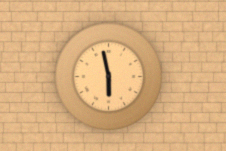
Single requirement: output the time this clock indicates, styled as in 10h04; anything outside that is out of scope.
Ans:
5h58
